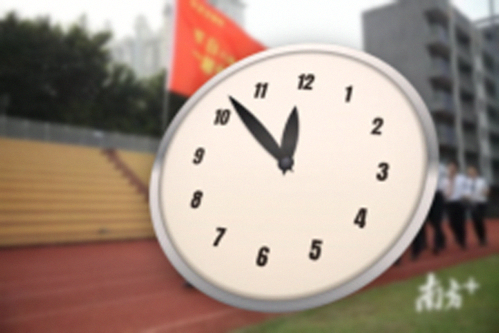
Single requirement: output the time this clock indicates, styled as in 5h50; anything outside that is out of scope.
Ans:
11h52
